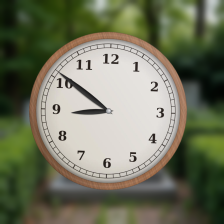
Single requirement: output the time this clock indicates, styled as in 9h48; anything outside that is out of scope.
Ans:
8h51
